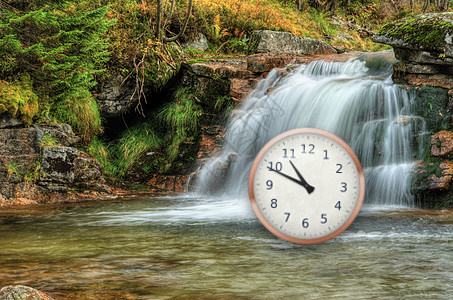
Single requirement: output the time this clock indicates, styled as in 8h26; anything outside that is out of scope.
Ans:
10h49
